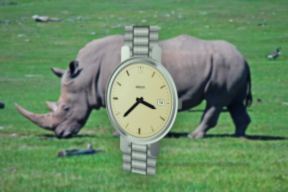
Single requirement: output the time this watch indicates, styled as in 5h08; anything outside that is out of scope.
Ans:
3h38
